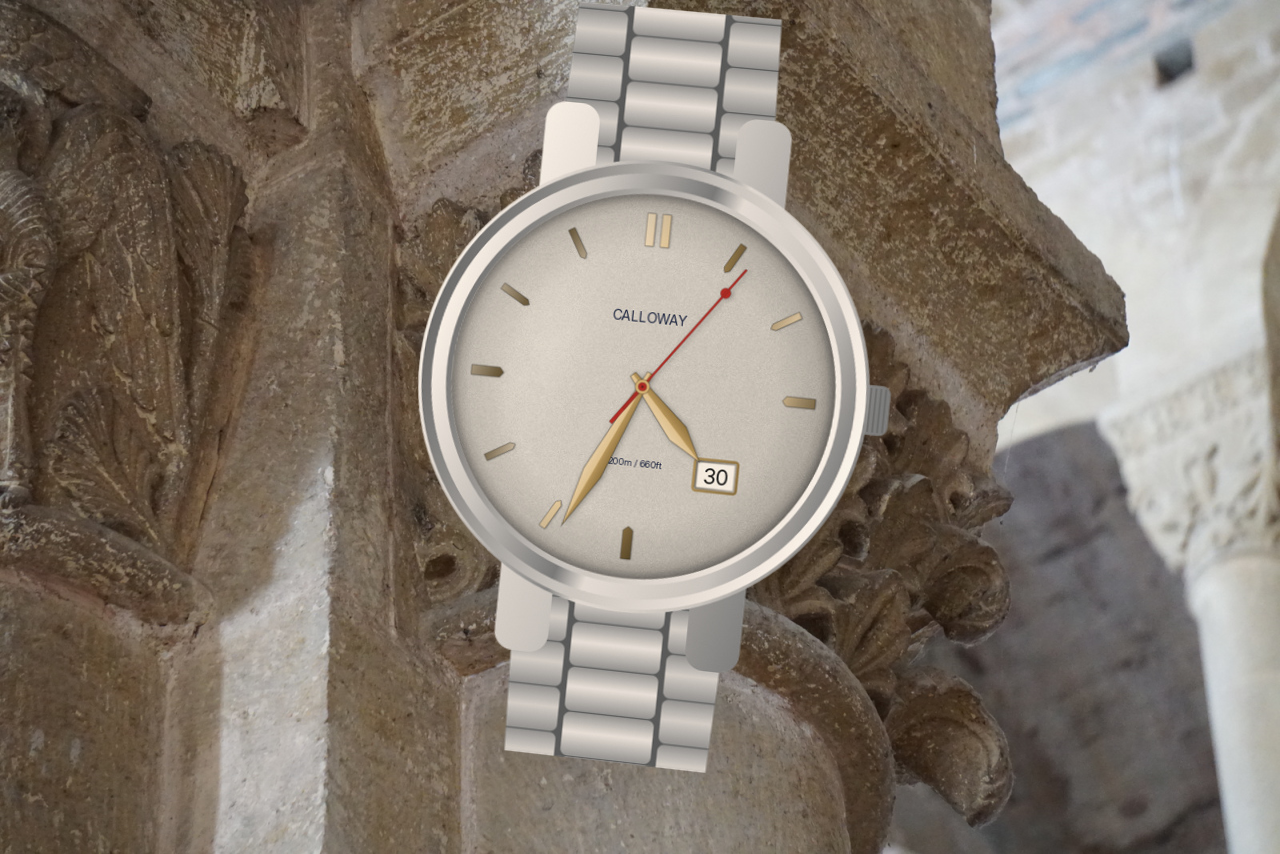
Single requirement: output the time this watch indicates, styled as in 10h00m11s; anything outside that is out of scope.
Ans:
4h34m06s
